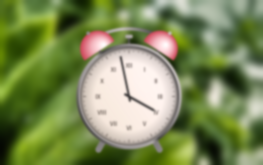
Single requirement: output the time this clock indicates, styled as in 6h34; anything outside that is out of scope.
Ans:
3h58
